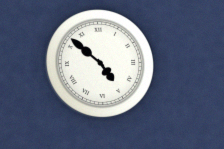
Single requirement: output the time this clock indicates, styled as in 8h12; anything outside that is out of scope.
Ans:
4h52
